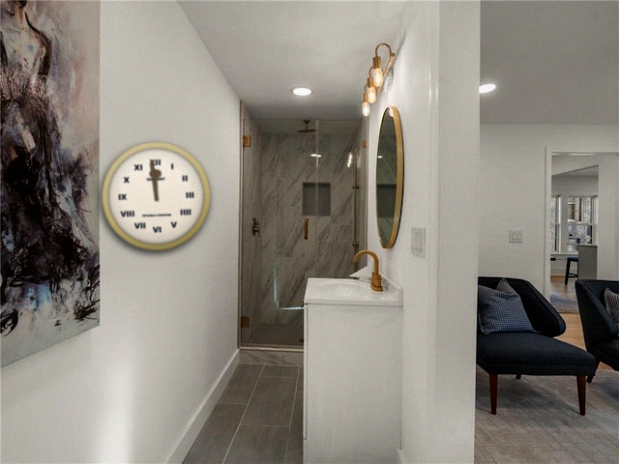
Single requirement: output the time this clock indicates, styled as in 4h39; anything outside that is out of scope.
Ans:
11h59
